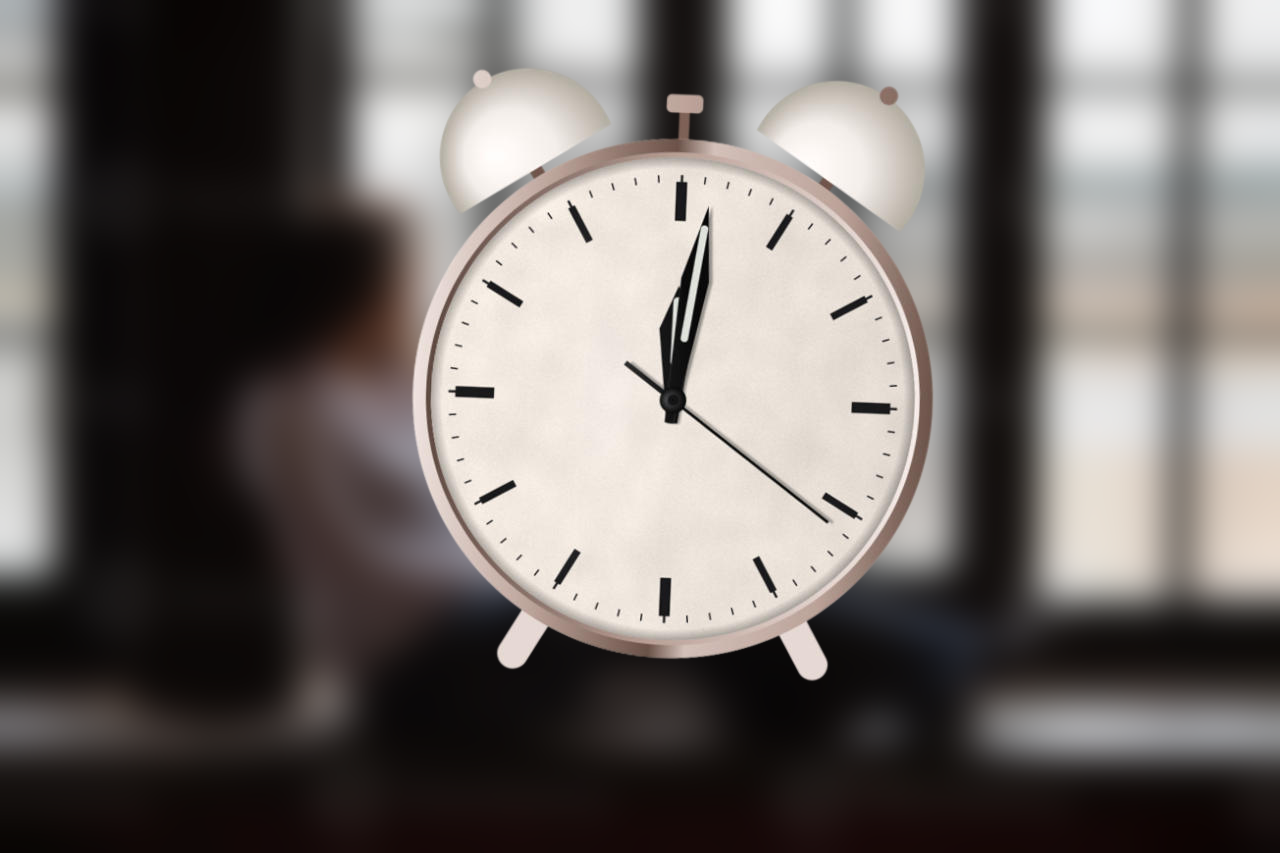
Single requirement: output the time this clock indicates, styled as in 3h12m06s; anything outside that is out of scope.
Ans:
12h01m21s
